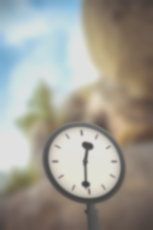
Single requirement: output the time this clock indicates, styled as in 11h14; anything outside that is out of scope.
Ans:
12h31
